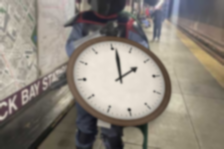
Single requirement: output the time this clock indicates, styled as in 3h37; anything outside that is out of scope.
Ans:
2h01
